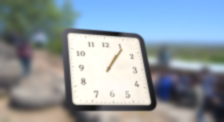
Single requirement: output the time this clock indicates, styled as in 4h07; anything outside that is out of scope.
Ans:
1h06
